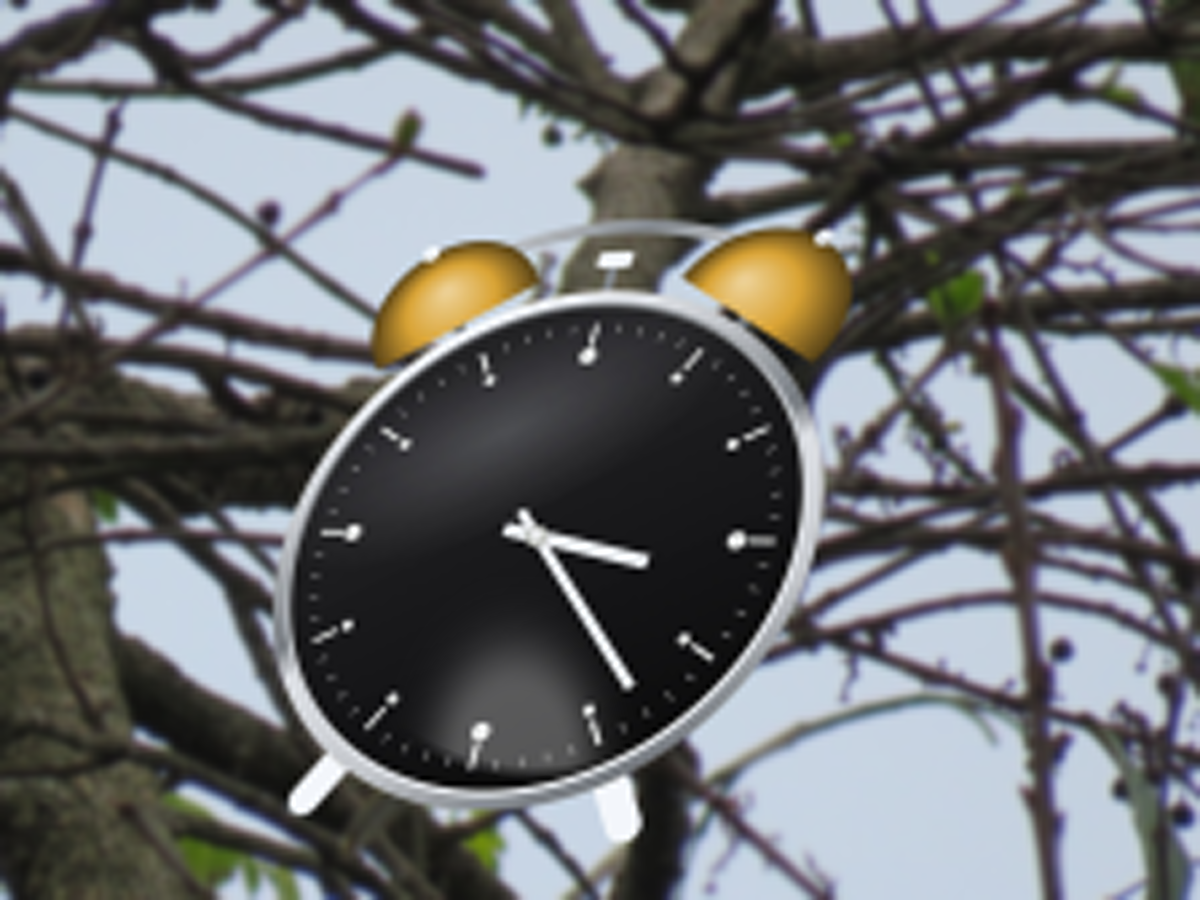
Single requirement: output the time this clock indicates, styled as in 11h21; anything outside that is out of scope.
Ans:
3h23
